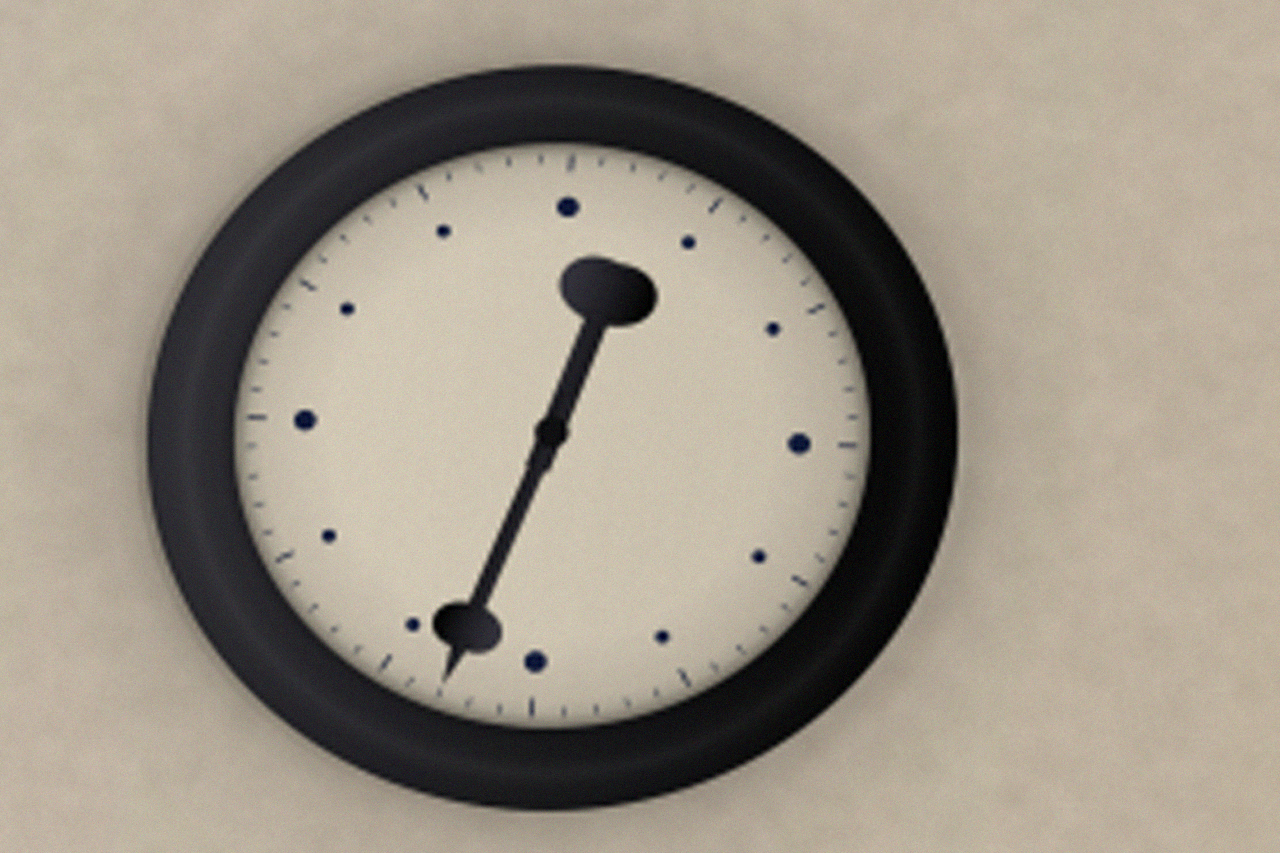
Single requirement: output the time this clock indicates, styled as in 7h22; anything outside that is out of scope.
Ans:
12h33
